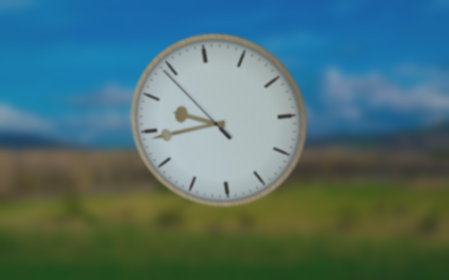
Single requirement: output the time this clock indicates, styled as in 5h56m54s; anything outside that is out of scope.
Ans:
9h43m54s
